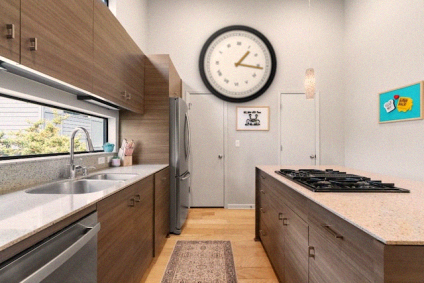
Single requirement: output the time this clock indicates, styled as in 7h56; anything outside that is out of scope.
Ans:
1h16
